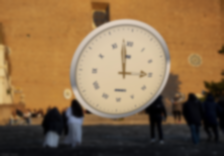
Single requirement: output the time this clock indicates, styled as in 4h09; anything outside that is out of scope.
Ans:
2h58
